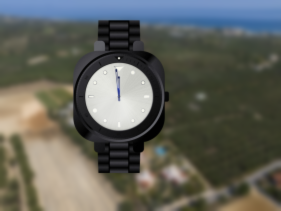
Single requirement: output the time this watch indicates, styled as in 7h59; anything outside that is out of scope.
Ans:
11h59
